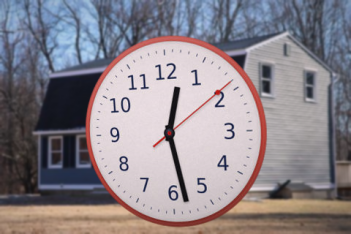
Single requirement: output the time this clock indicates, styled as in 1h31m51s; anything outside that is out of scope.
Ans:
12h28m09s
